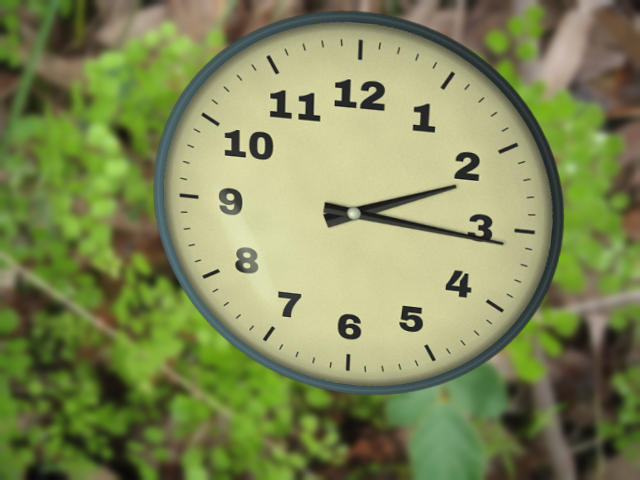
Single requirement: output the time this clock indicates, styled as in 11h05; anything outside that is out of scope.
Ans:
2h16
